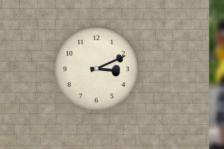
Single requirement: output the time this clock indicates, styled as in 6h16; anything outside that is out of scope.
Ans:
3h11
